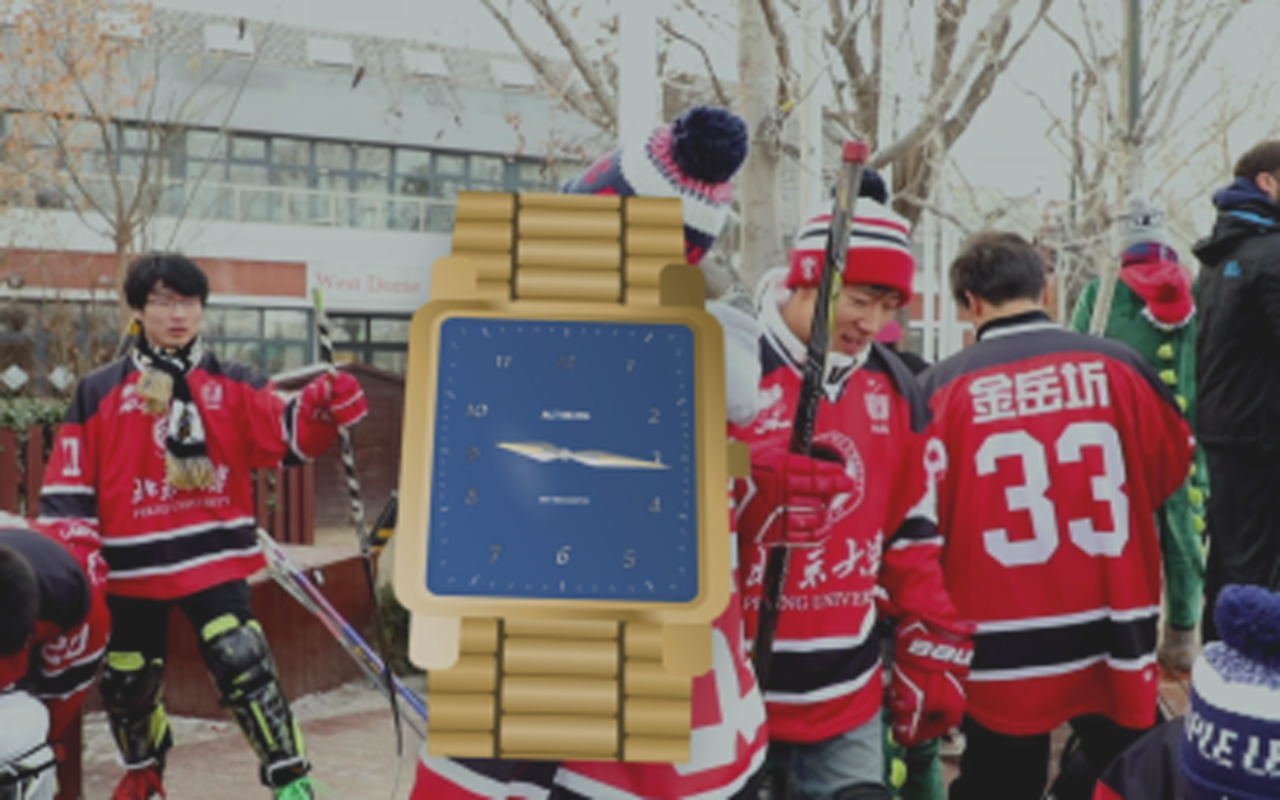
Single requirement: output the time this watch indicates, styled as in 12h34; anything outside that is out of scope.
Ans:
9h16
